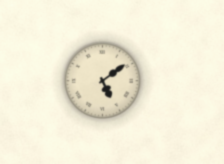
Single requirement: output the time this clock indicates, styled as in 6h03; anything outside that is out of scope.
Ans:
5h09
